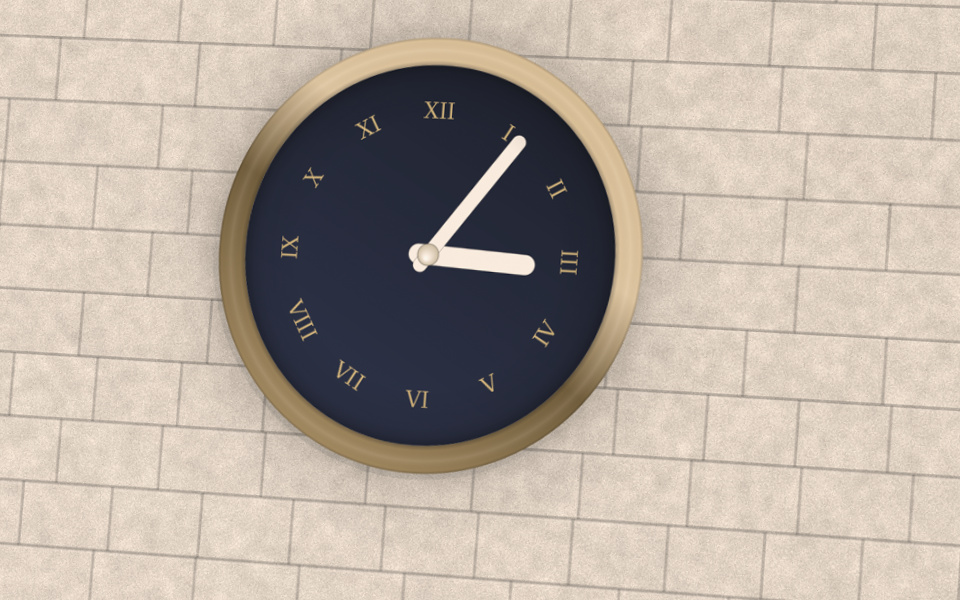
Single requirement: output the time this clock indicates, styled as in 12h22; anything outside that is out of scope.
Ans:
3h06
